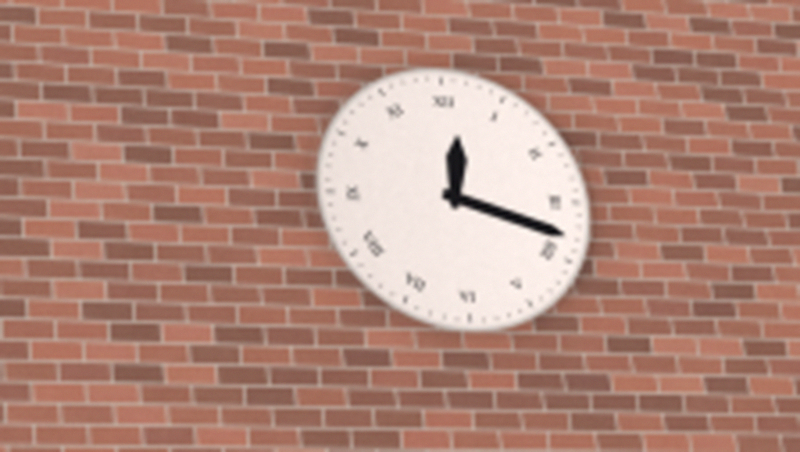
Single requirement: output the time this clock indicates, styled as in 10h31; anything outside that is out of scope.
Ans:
12h18
